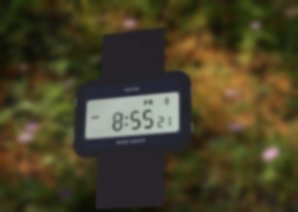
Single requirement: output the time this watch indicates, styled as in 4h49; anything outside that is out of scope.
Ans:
8h55
